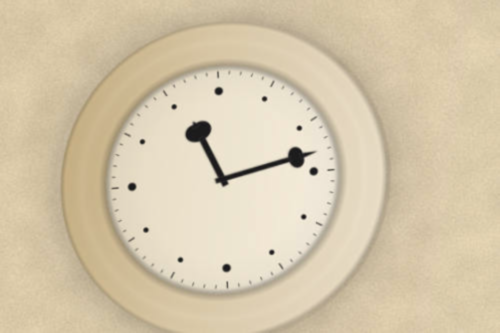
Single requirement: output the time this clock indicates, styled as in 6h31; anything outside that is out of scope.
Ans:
11h13
